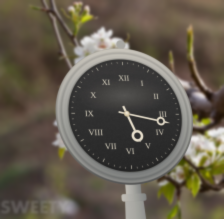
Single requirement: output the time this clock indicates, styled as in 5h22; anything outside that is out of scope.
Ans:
5h17
